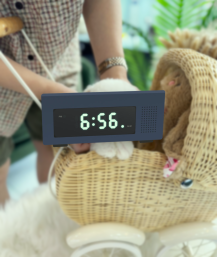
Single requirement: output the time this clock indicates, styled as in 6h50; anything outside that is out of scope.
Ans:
6h56
